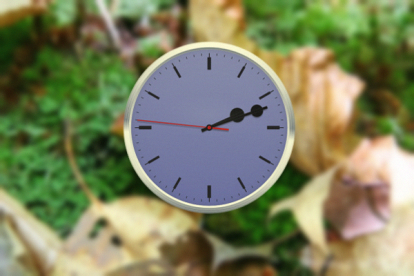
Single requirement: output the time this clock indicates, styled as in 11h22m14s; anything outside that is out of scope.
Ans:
2h11m46s
